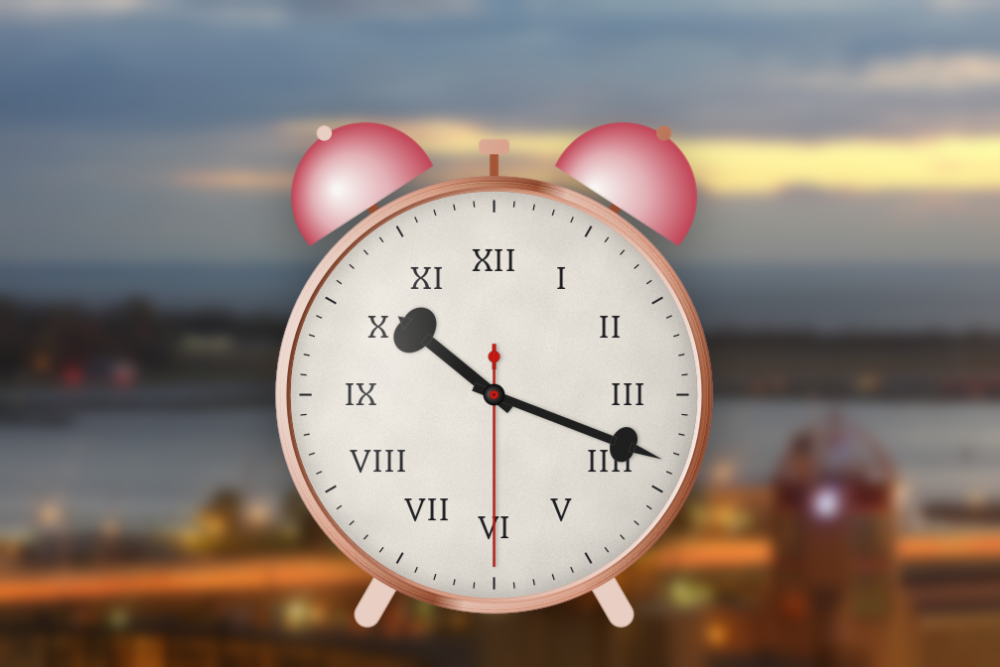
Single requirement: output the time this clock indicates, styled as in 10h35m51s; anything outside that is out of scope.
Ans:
10h18m30s
